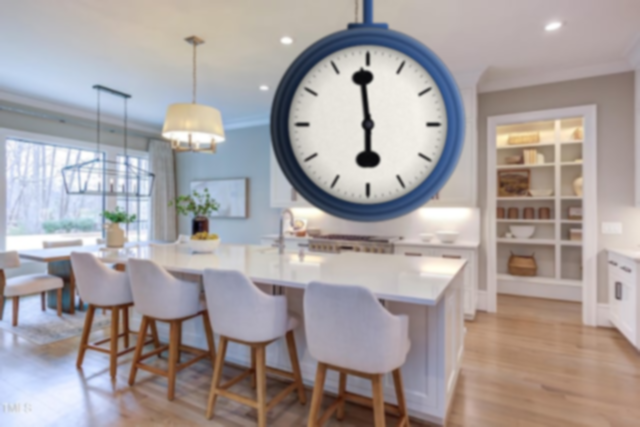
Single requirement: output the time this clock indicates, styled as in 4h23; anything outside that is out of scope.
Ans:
5h59
